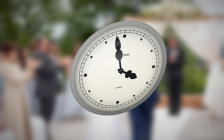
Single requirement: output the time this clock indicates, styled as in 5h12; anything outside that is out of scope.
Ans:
3h58
